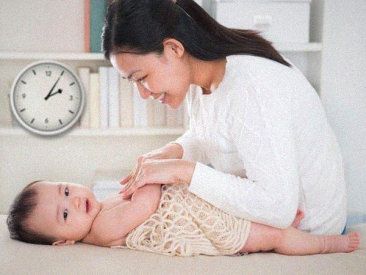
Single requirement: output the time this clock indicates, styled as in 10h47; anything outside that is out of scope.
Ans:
2h05
